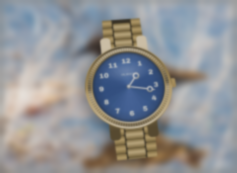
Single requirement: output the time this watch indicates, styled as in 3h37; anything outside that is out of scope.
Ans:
1h17
